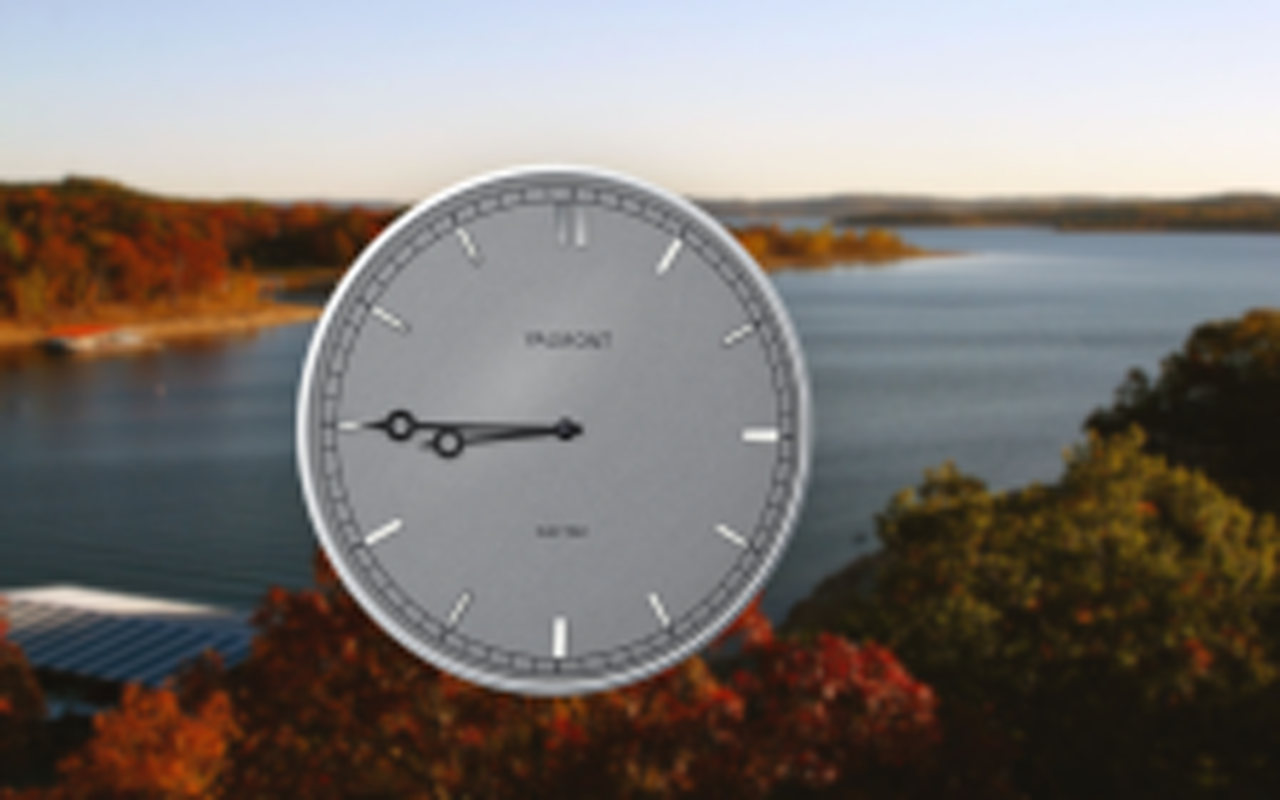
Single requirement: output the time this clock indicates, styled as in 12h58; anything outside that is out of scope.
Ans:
8h45
